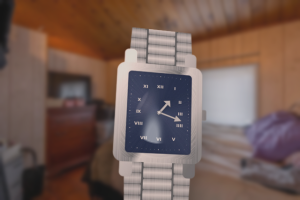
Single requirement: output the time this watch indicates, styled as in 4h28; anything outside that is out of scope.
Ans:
1h18
